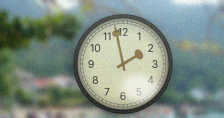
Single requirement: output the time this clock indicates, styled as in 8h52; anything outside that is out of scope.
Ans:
1h58
